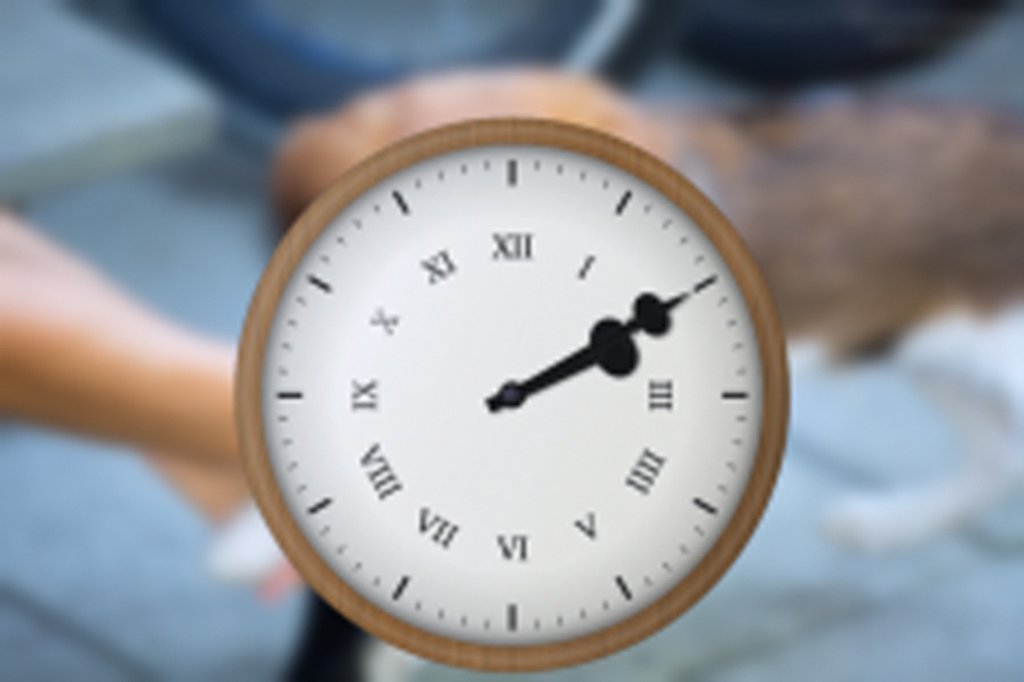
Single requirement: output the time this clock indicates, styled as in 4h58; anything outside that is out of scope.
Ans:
2h10
